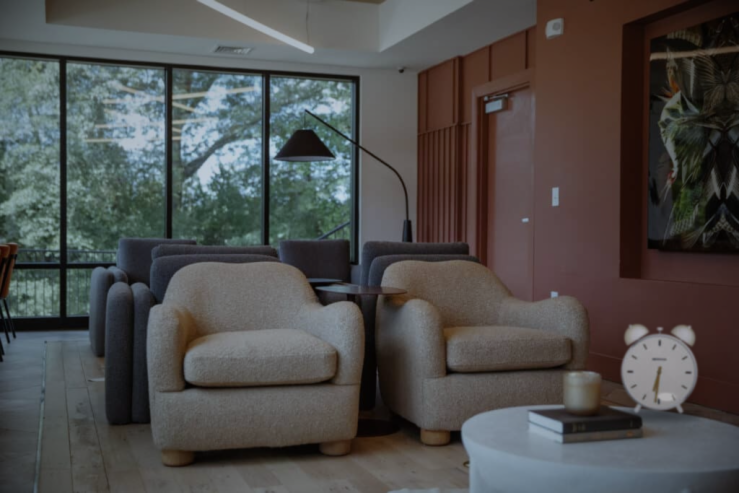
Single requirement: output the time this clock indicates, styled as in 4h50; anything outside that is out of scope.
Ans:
6h31
